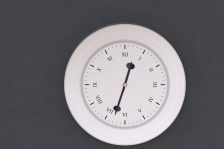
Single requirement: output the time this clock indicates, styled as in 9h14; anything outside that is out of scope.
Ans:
12h33
